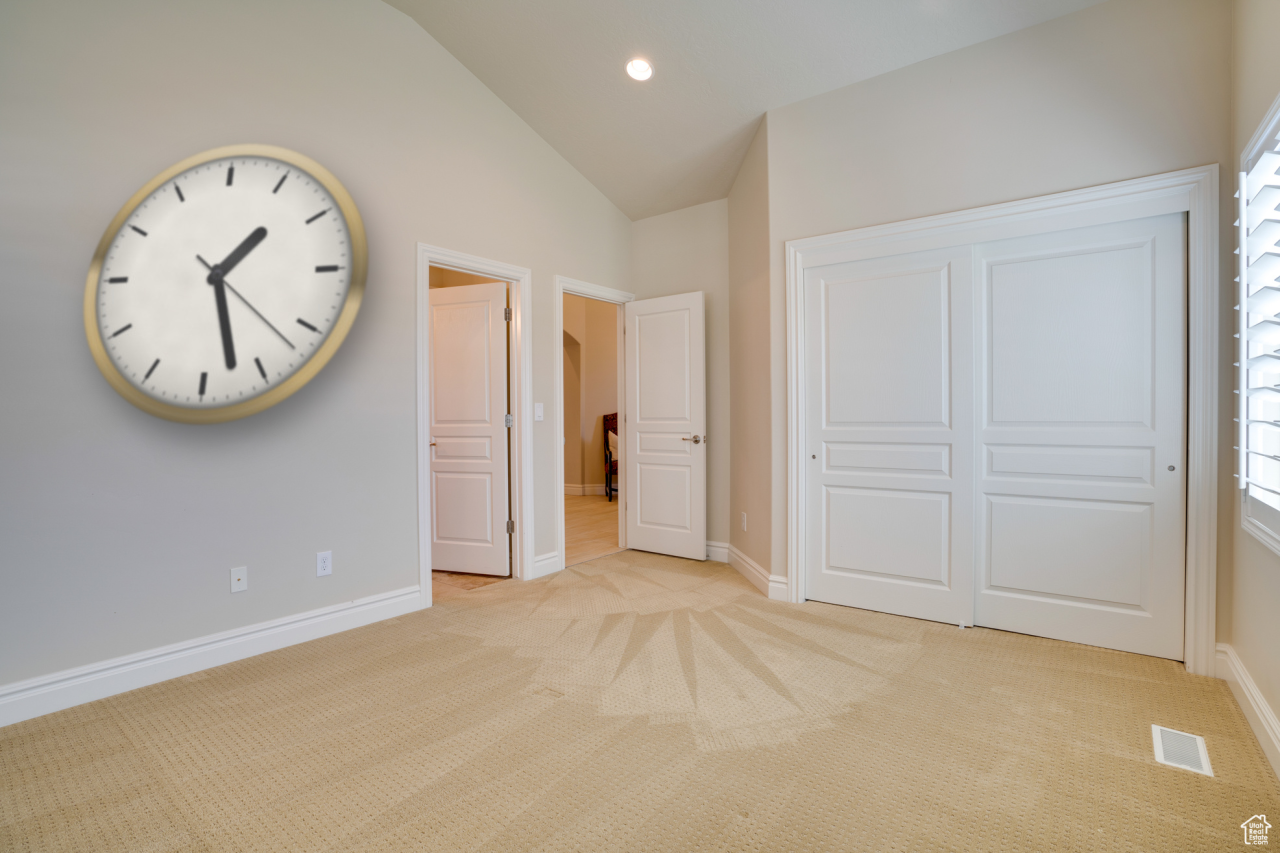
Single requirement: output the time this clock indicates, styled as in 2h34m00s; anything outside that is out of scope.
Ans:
1h27m22s
